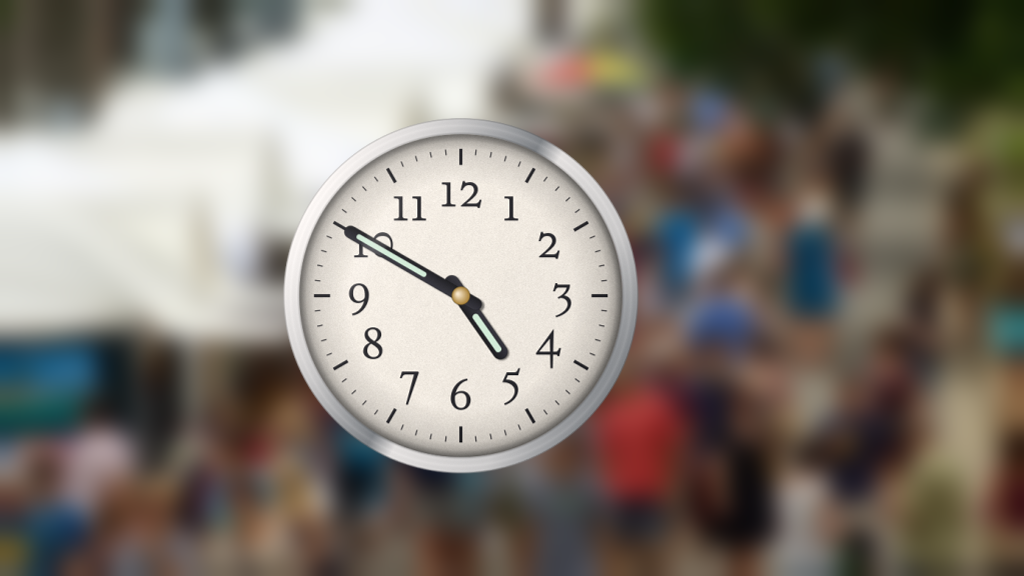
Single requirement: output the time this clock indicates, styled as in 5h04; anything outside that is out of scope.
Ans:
4h50
